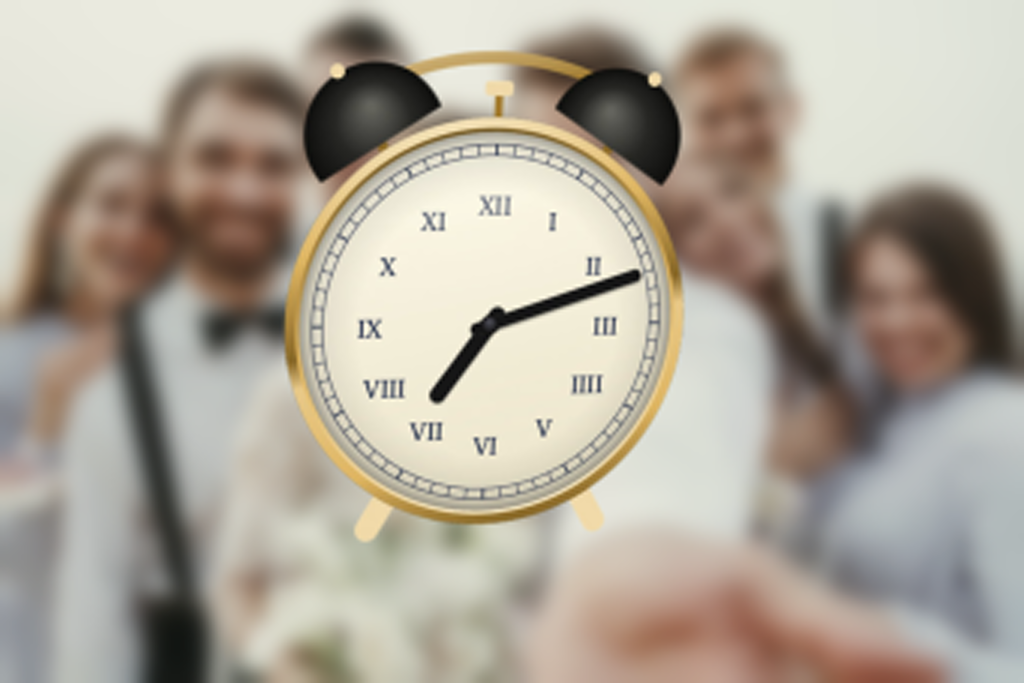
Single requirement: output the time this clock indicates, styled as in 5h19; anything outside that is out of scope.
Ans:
7h12
